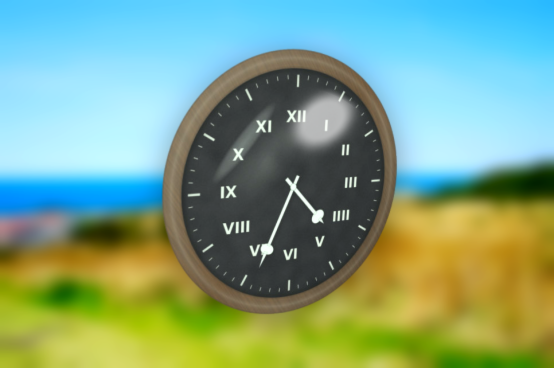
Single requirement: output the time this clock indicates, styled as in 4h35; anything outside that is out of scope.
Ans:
4h34
